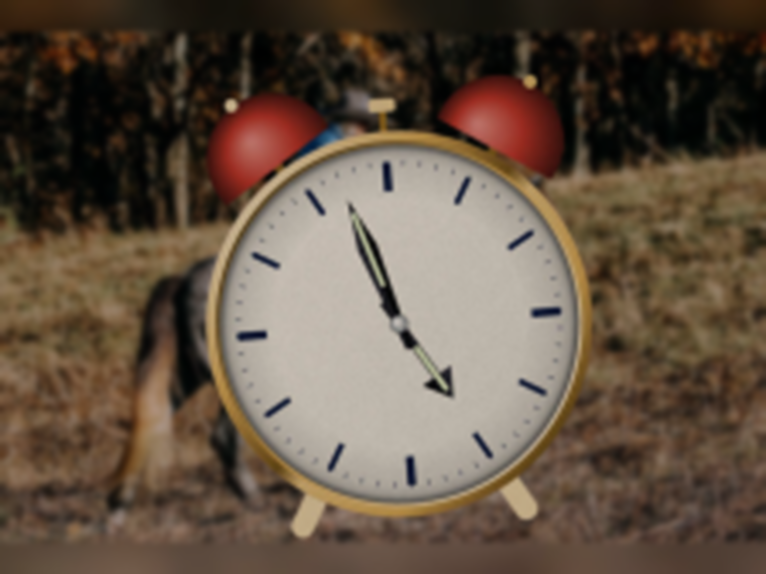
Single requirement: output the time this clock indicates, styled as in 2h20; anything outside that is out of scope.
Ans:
4h57
